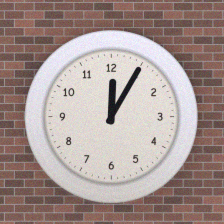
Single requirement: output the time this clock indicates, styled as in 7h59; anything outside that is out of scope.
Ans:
12h05
